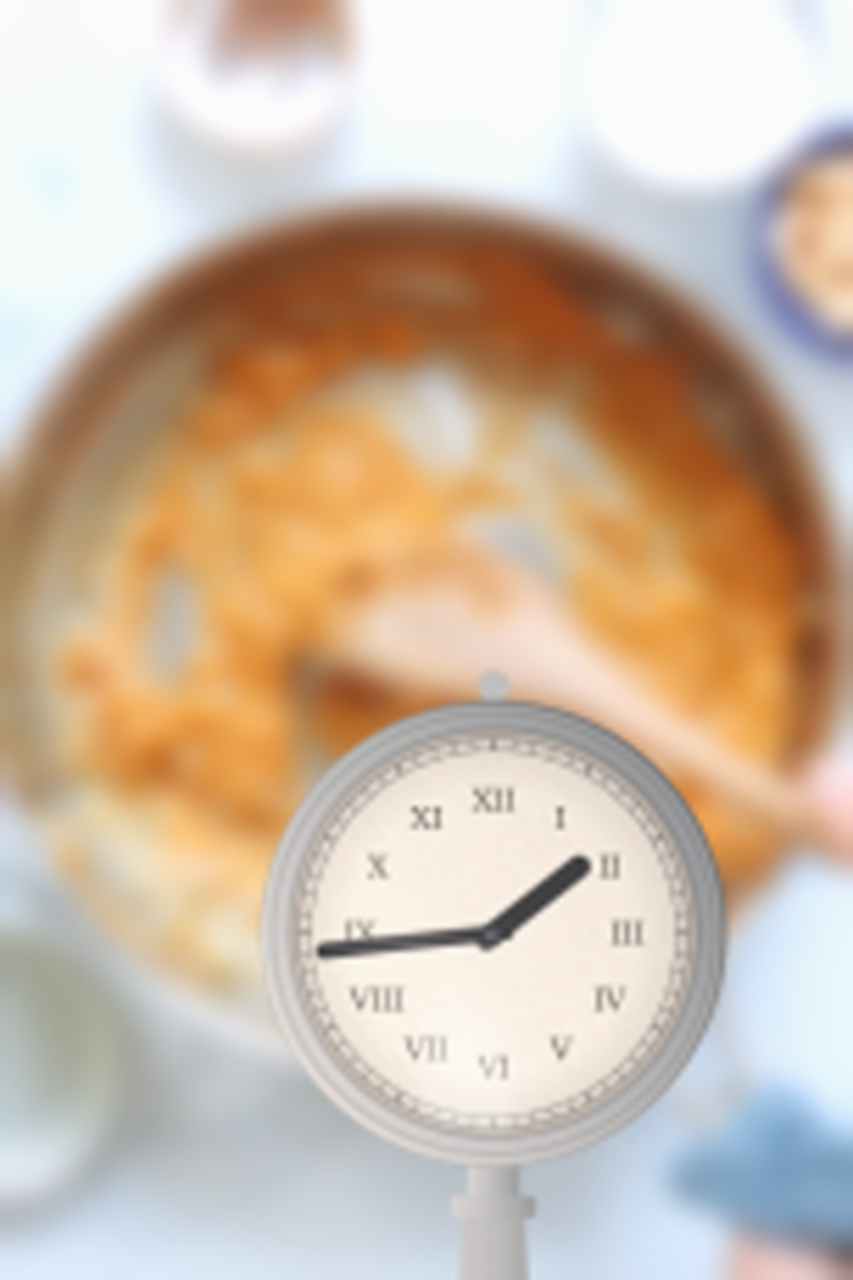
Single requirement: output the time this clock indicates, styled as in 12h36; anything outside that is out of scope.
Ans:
1h44
